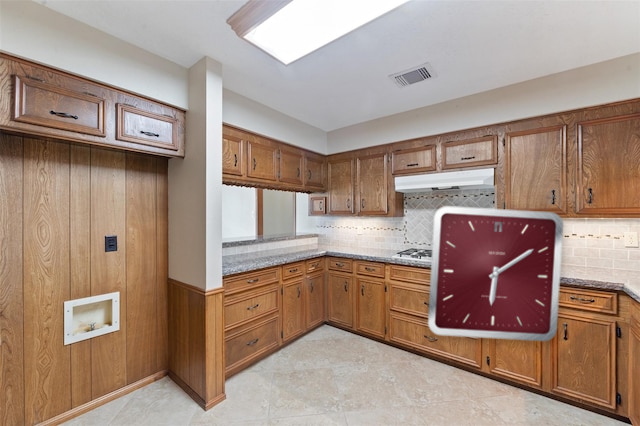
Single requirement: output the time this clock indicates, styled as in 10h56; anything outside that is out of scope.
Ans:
6h09
